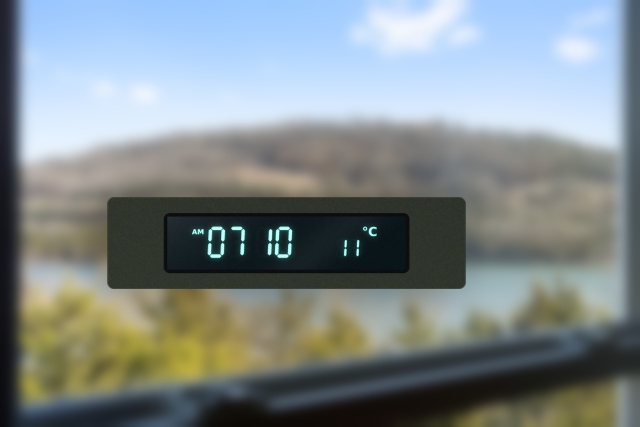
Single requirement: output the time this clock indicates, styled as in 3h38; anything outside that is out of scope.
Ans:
7h10
